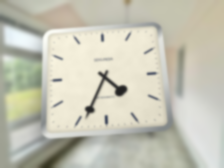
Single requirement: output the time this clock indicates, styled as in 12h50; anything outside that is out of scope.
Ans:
4h34
